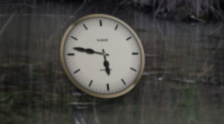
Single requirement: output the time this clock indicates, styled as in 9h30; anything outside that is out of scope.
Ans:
5h47
